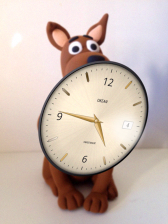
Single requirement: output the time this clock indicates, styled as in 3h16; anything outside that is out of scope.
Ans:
4h46
